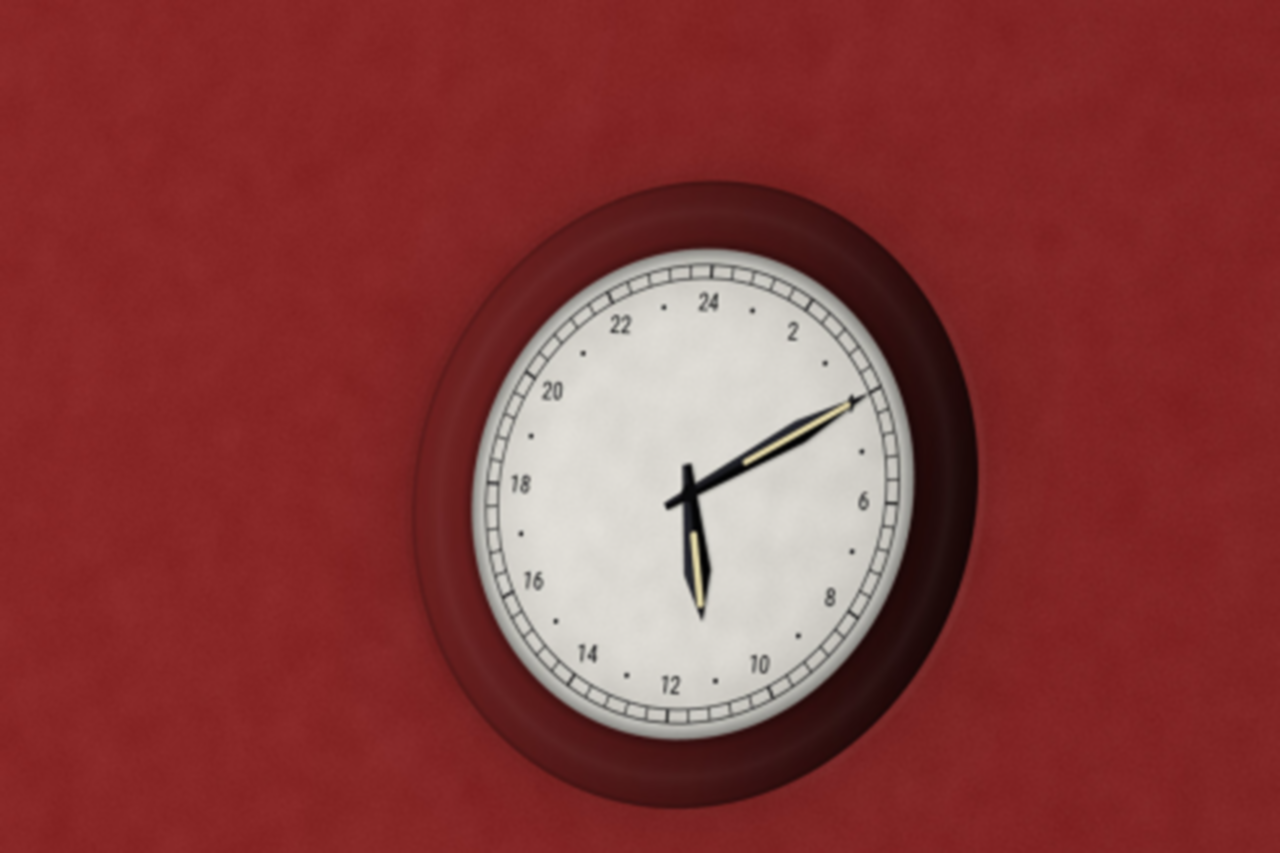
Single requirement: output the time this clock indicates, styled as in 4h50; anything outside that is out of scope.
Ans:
11h10
